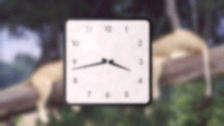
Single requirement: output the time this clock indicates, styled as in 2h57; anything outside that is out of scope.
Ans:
3h43
